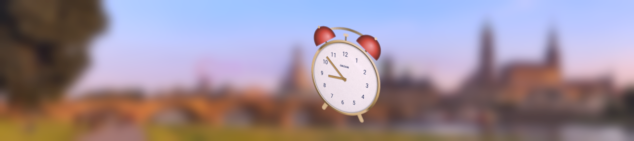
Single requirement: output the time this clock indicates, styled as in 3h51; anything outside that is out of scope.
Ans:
8h52
